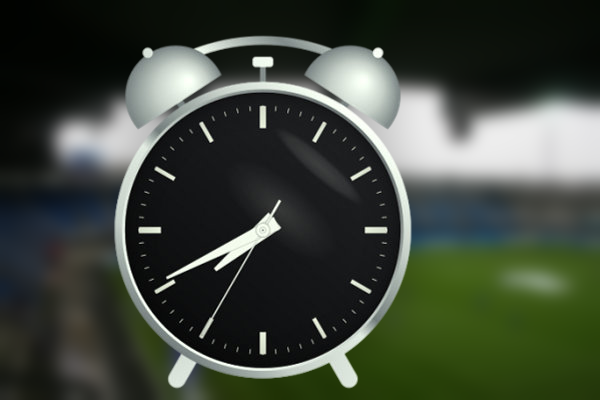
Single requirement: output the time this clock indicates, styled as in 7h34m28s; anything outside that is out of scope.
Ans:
7h40m35s
